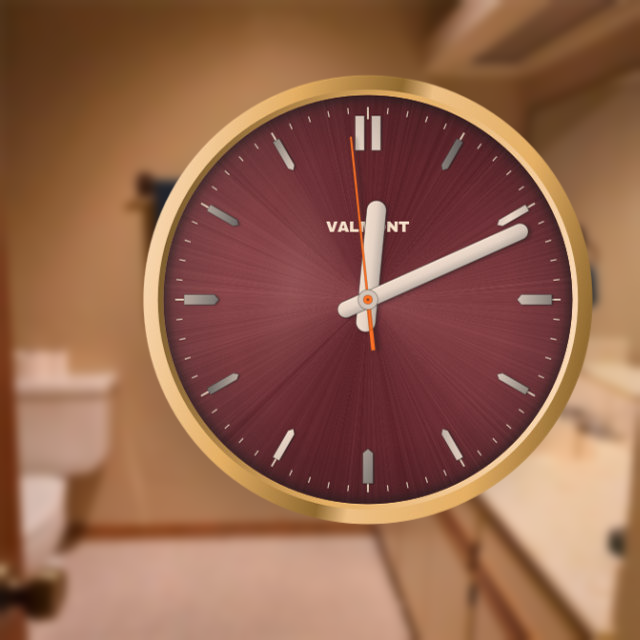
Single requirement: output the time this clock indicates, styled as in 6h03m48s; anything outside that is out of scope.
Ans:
12h10m59s
